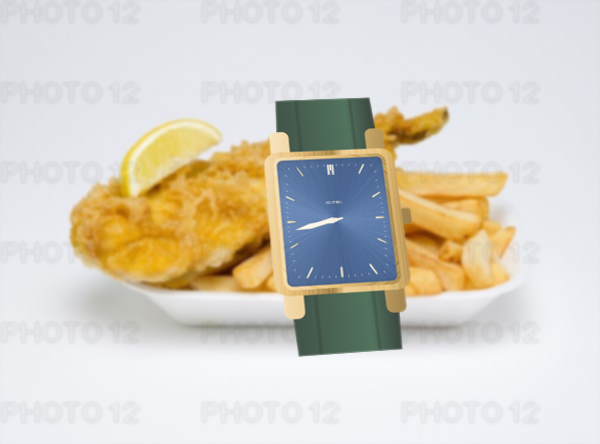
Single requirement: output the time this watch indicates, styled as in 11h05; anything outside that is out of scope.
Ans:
8h43
